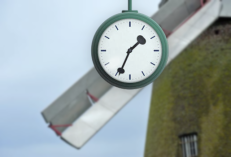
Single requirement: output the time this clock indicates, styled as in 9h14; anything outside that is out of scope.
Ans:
1h34
